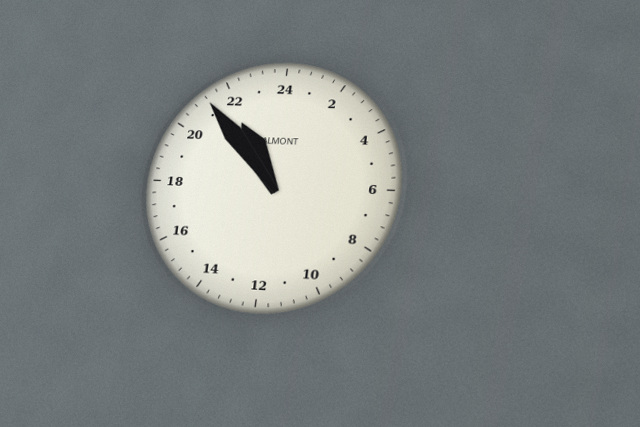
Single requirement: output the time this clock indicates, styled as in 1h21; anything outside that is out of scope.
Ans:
21h53
